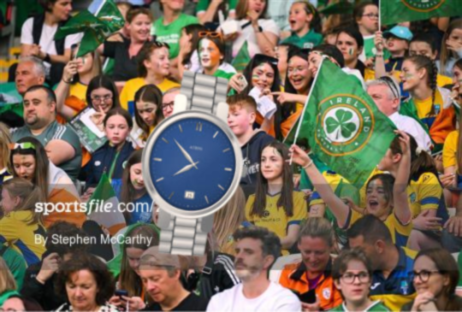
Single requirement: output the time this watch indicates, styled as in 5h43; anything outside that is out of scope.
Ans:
7h52
